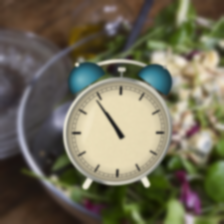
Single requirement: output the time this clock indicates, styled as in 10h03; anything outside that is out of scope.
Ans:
10h54
